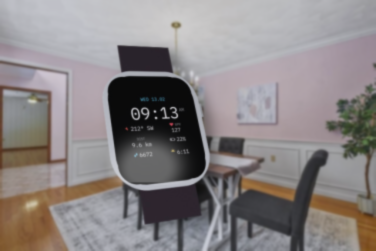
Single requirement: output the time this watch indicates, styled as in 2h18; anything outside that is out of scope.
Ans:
9h13
